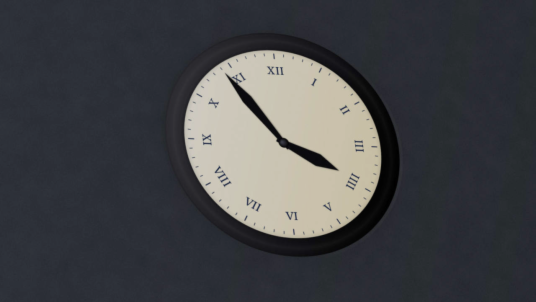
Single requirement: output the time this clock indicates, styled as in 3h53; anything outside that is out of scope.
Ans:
3h54
